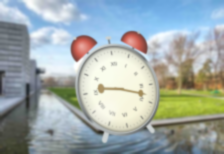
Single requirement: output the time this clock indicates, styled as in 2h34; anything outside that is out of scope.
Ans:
9h18
